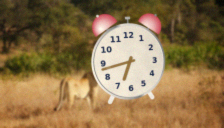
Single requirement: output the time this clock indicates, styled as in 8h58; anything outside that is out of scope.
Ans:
6h43
